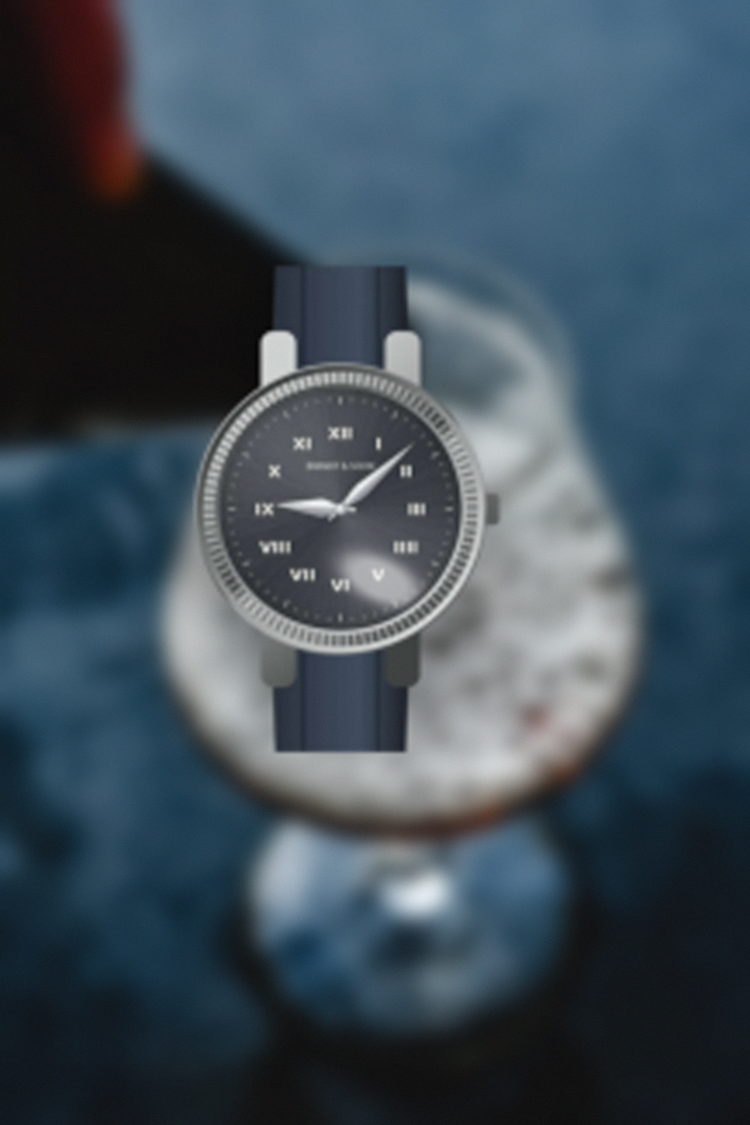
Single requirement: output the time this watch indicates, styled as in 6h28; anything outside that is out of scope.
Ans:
9h08
